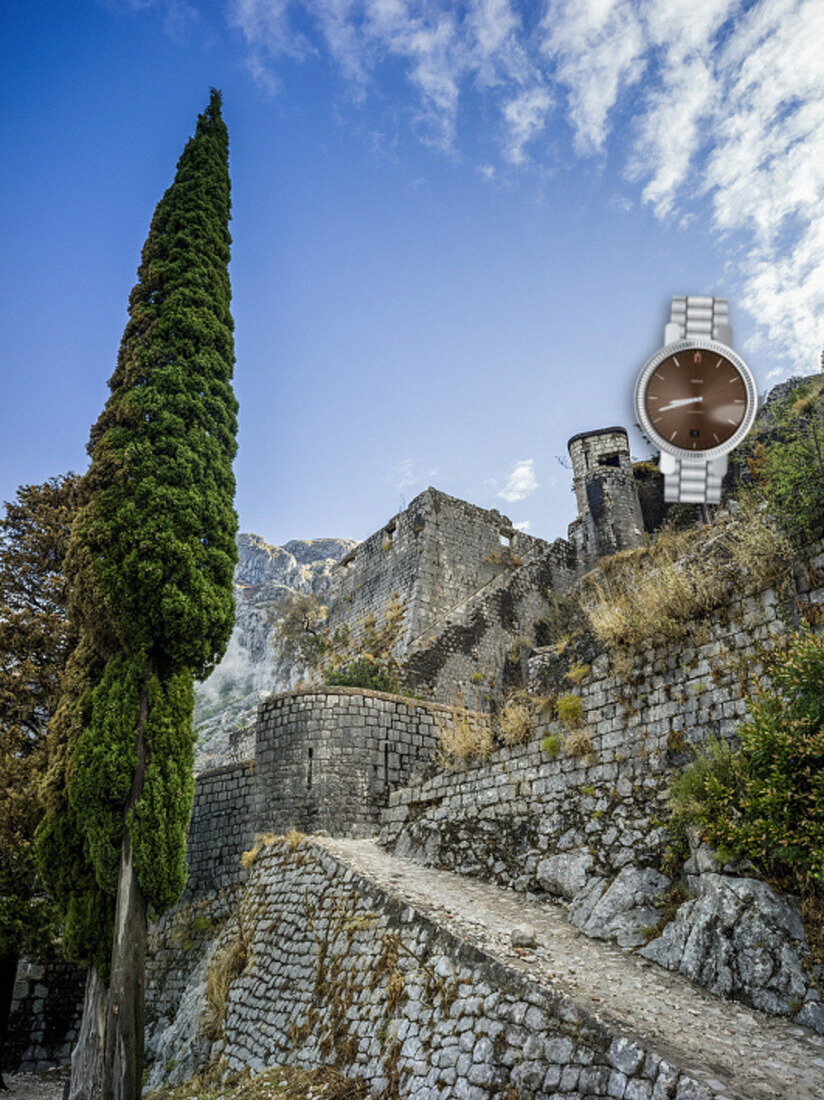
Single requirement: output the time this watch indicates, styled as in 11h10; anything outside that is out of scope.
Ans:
8h42
